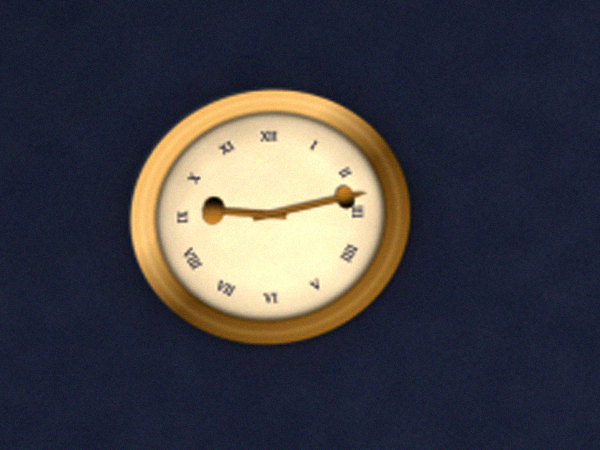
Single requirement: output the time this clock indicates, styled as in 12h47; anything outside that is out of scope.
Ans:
9h13
